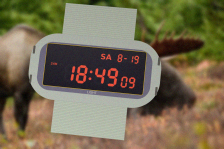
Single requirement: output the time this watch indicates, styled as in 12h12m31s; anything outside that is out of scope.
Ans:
18h49m09s
